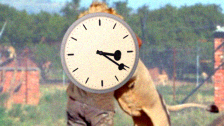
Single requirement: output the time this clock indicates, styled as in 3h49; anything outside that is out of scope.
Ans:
3h21
